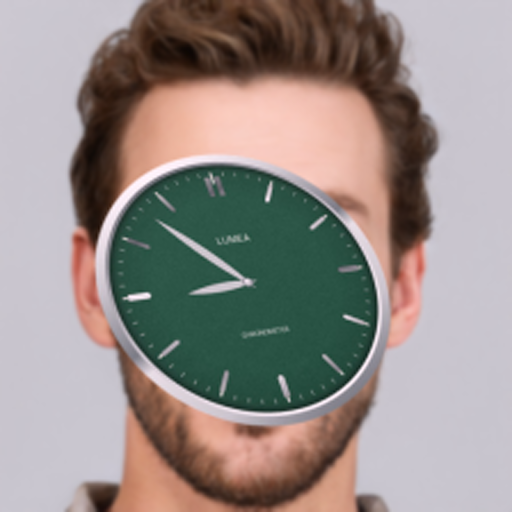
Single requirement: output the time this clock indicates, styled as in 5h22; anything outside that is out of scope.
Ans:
8h53
